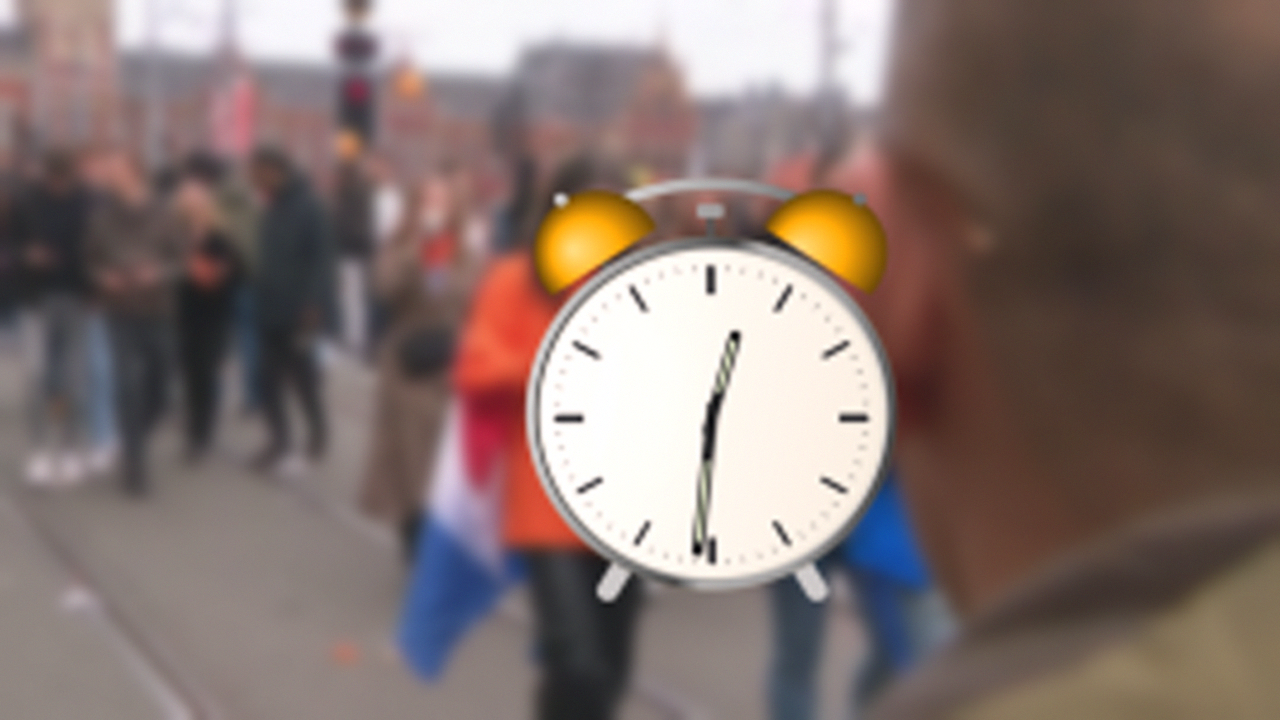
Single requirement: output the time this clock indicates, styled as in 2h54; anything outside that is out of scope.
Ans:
12h31
